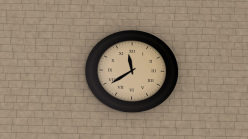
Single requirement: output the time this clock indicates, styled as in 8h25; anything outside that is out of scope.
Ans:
11h39
